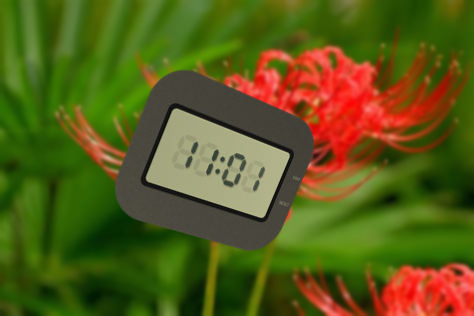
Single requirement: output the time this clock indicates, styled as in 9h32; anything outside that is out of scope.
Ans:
11h01
